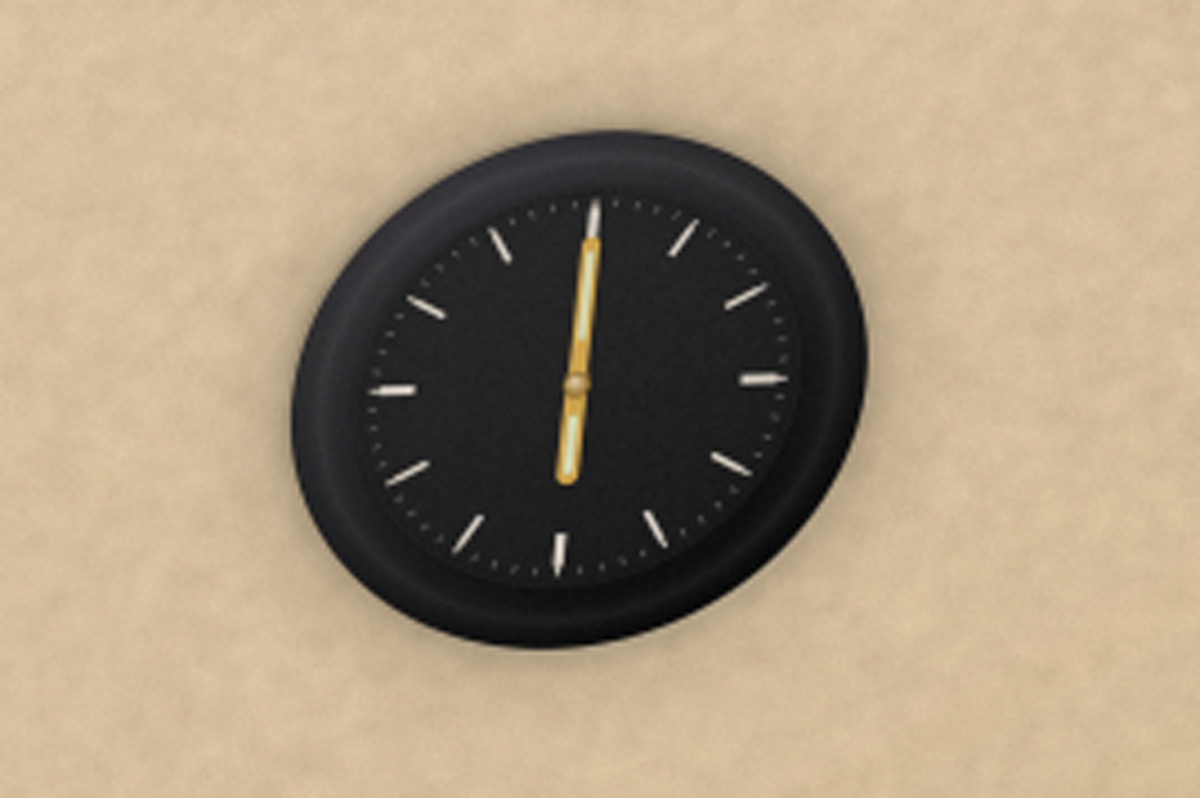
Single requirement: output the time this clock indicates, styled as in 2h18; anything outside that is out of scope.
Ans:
6h00
